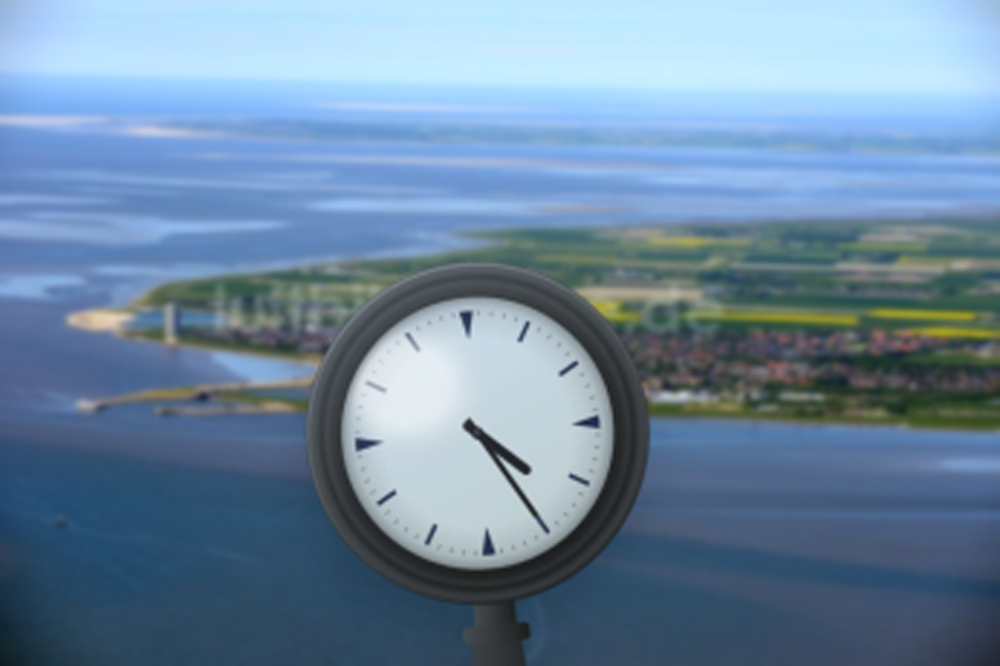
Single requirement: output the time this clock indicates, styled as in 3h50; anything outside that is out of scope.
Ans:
4h25
